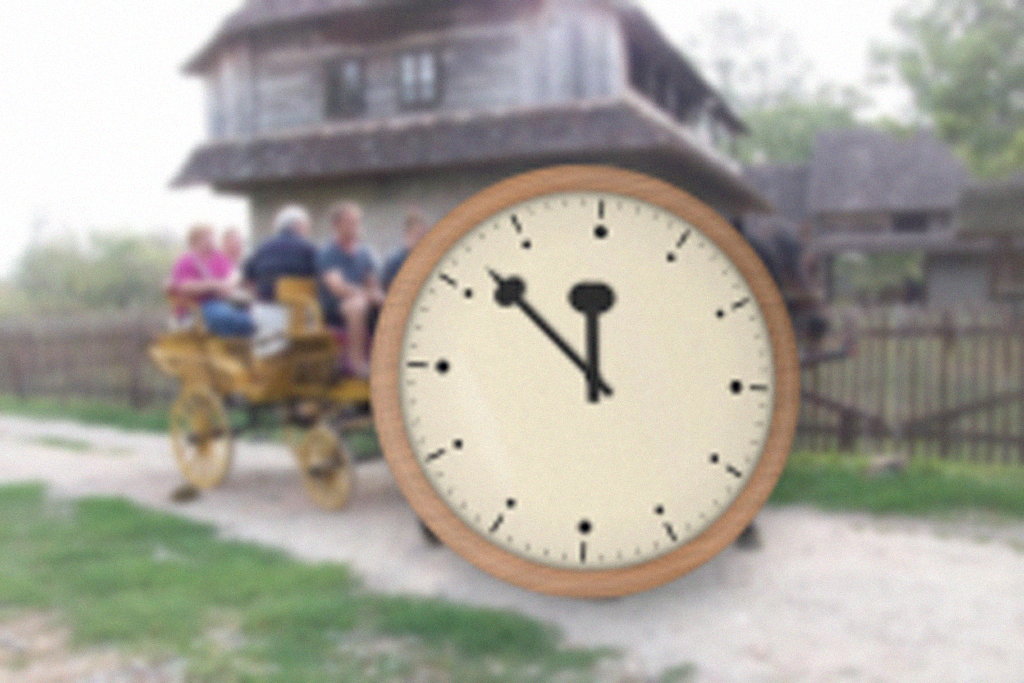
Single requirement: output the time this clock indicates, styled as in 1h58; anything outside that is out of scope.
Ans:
11h52
